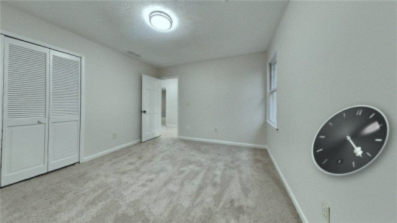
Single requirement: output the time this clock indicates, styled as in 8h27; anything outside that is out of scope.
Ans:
4h22
